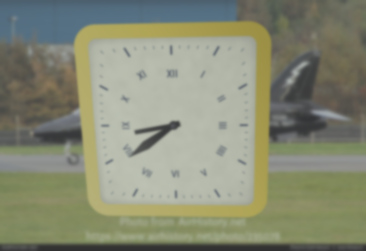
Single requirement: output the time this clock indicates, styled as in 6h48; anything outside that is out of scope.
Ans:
8h39
